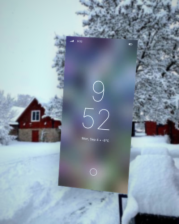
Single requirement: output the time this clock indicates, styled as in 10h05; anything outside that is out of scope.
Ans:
9h52
